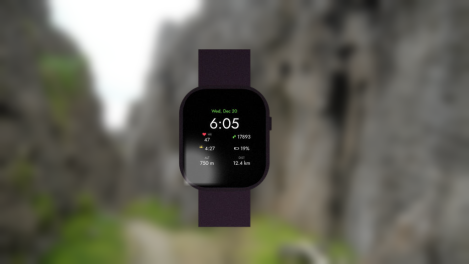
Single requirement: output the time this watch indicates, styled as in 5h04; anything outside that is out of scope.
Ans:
6h05
